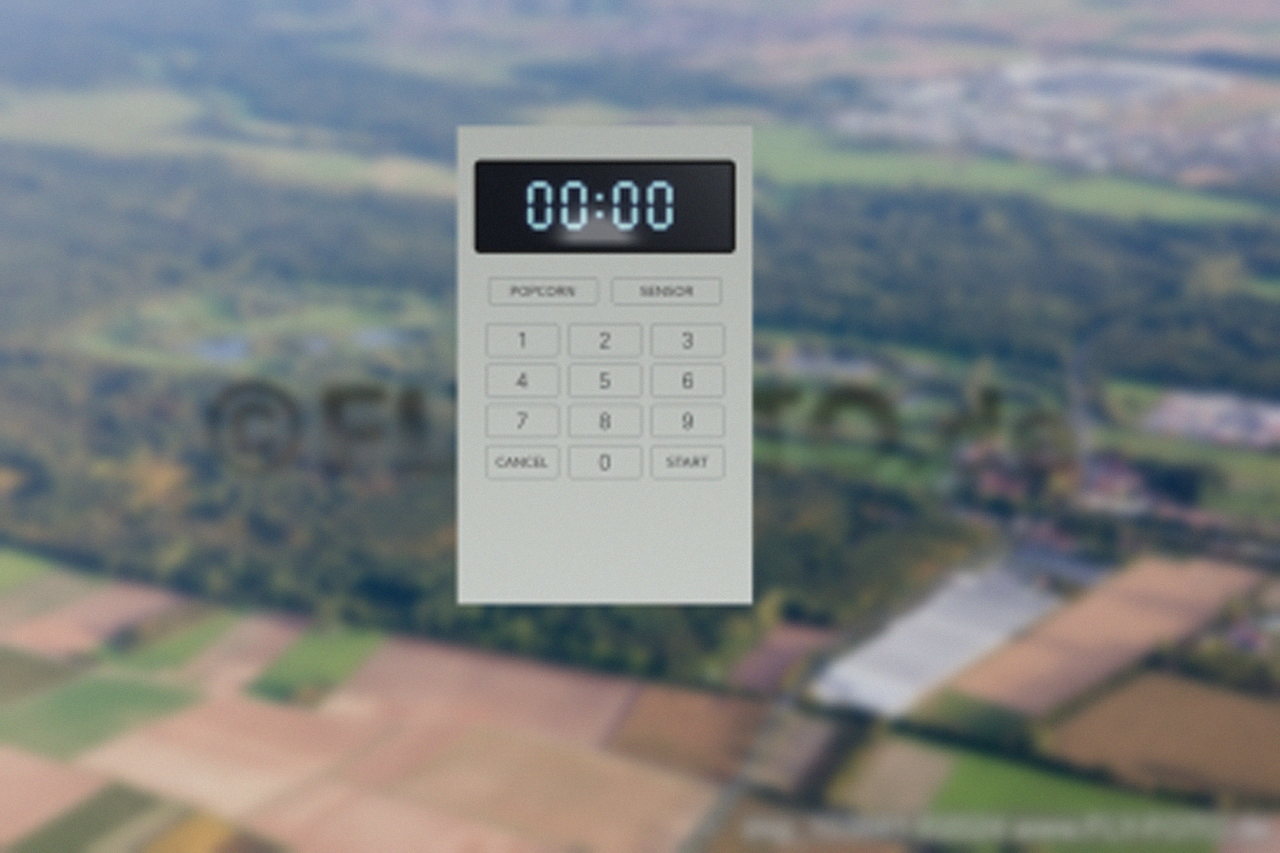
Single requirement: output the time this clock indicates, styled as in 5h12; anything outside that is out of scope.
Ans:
0h00
